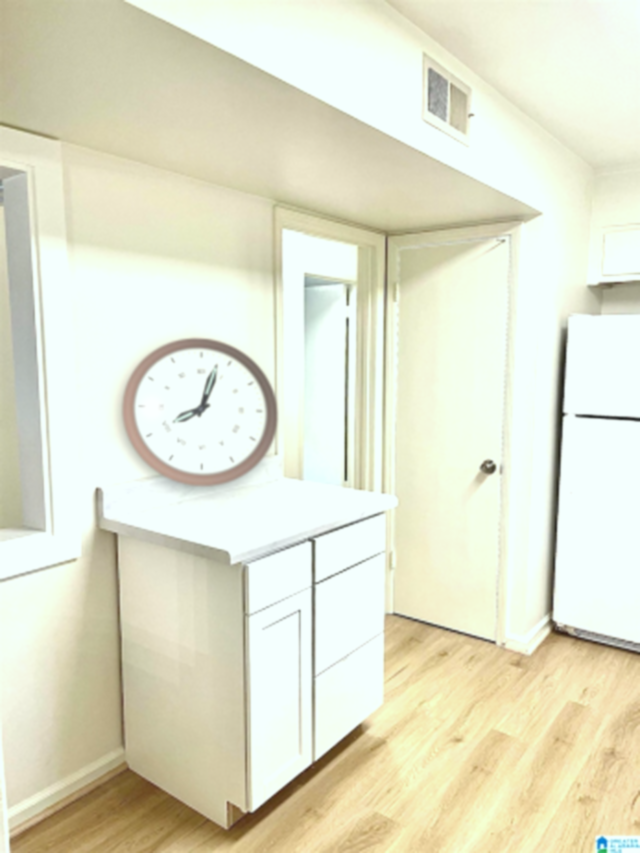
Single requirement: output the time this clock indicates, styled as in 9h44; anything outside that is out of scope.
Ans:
8h03
